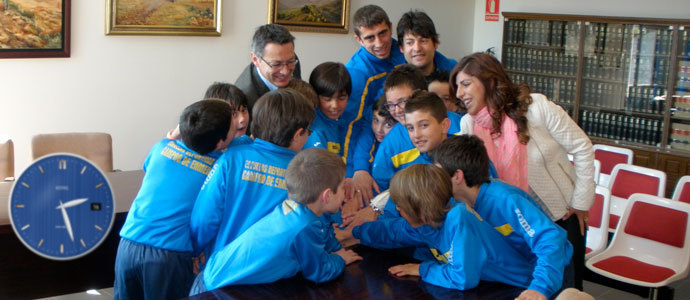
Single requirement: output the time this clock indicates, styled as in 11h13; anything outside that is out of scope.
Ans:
2h27
